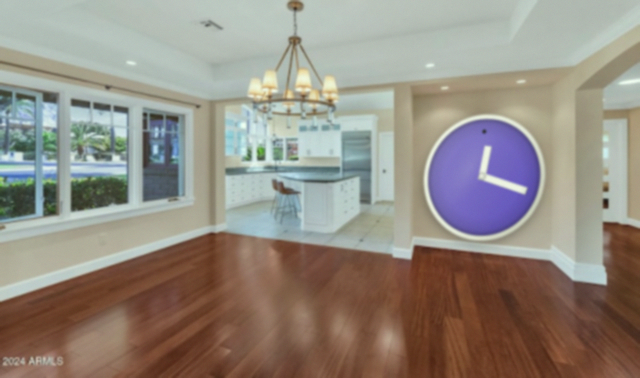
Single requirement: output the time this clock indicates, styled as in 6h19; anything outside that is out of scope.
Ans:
12h18
